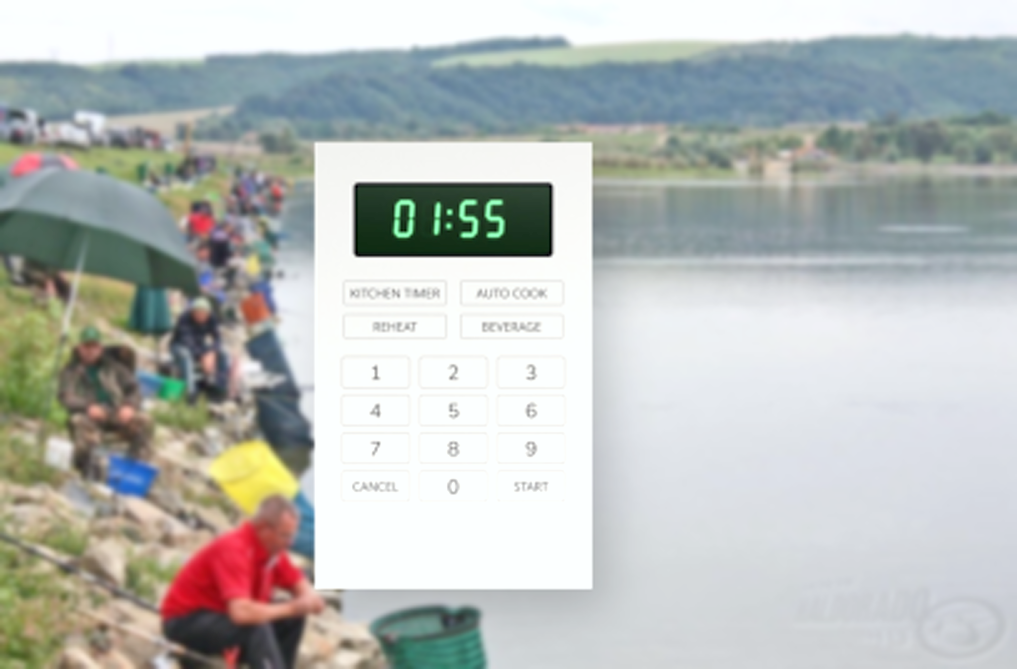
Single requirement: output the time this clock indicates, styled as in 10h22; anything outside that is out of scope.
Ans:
1h55
